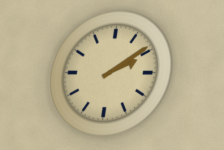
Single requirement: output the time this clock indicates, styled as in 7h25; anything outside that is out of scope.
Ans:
2h09
